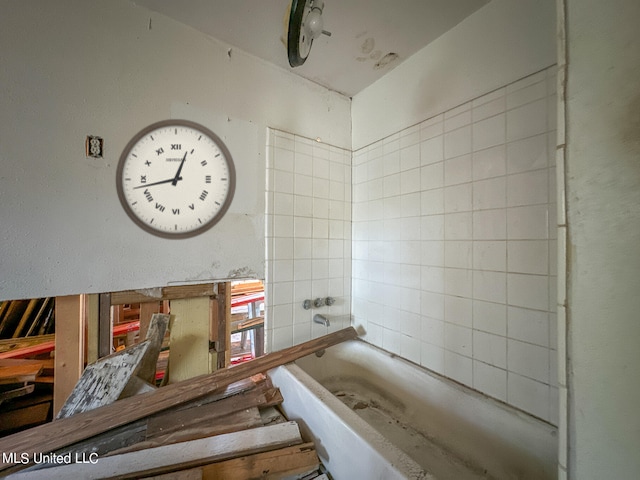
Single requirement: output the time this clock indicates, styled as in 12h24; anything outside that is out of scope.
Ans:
12h43
